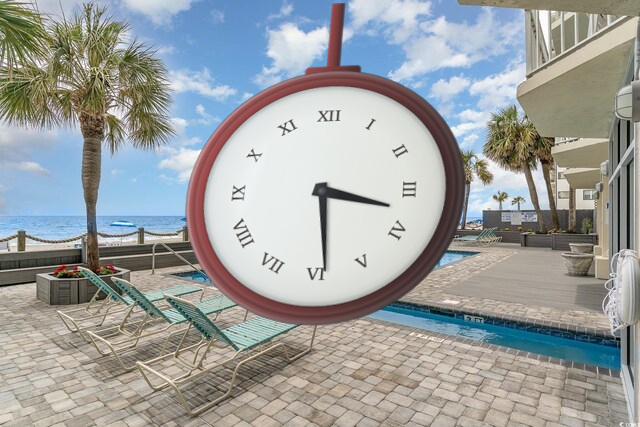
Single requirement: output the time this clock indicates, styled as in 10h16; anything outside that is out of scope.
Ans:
3h29
